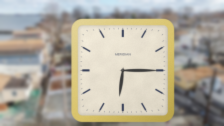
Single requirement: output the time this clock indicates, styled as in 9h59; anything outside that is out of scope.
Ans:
6h15
